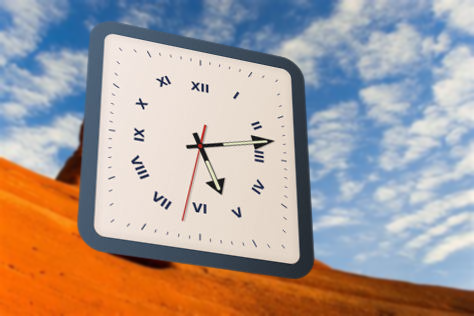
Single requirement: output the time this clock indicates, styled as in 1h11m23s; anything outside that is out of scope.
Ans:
5h12m32s
